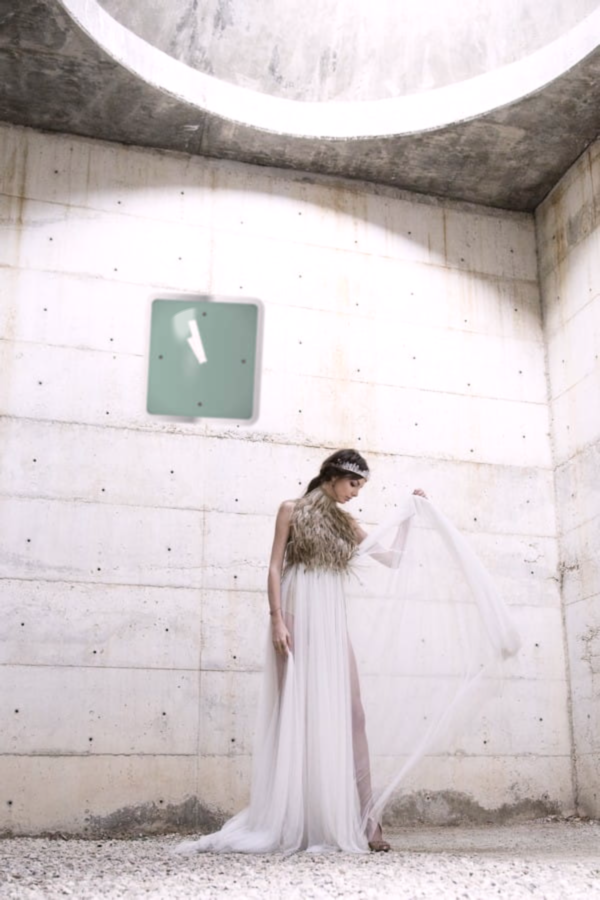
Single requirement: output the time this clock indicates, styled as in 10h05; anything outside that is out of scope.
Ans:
10h57
